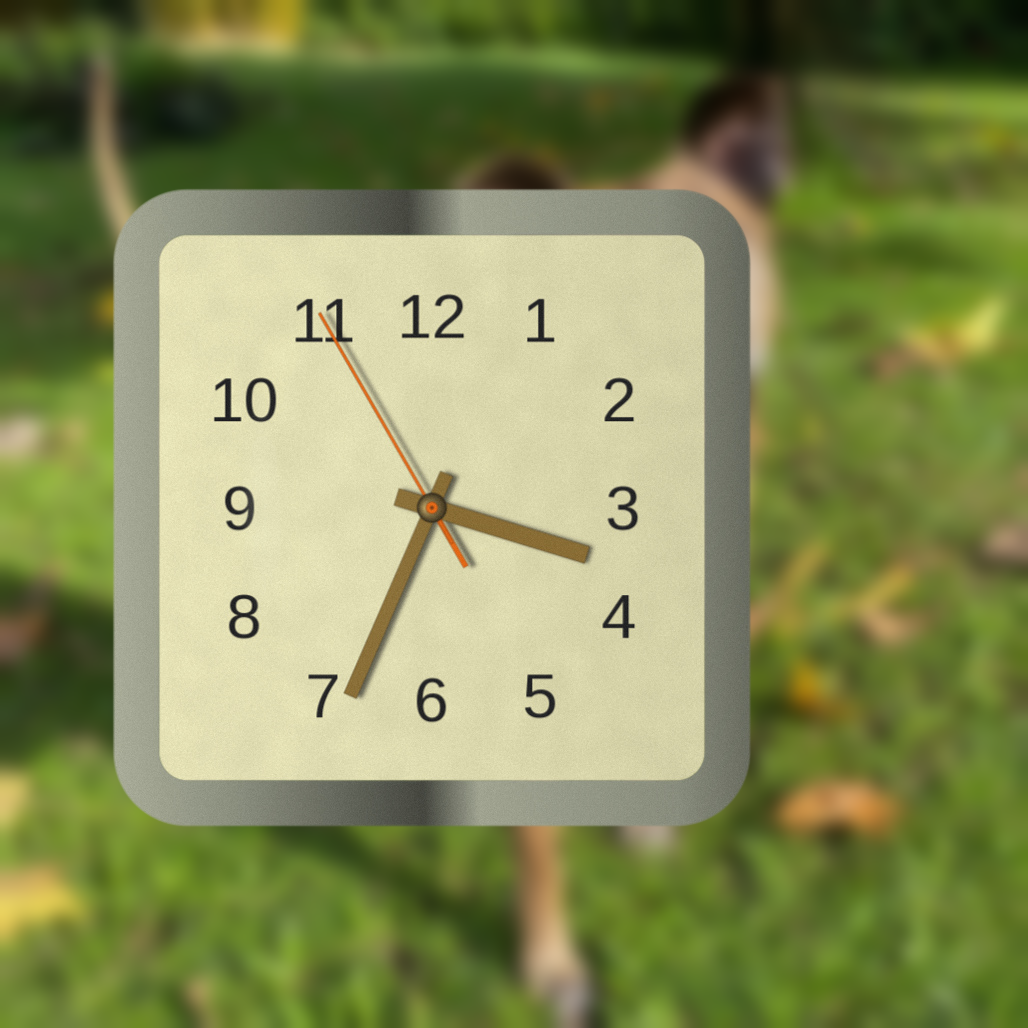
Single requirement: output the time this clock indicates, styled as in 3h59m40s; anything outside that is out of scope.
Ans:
3h33m55s
